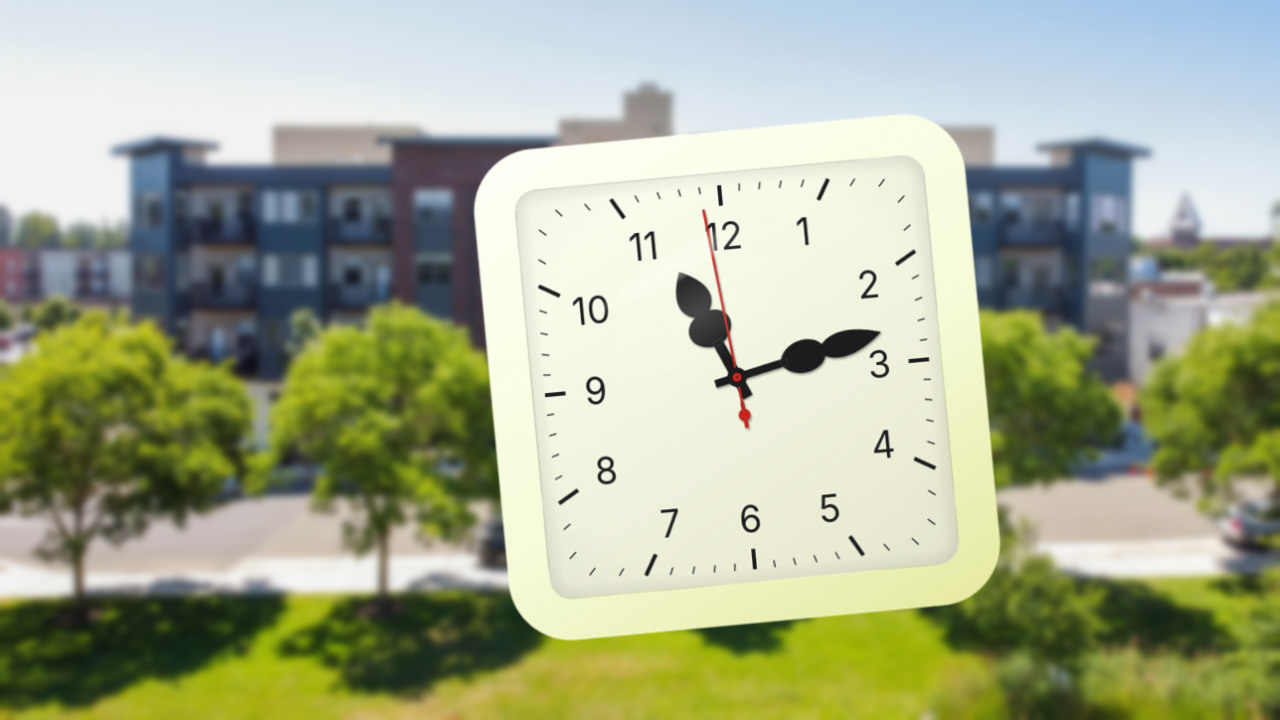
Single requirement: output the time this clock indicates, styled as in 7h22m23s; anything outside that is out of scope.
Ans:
11h12m59s
